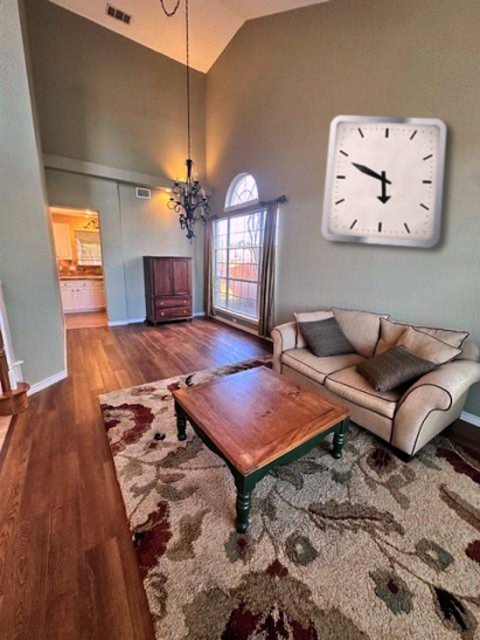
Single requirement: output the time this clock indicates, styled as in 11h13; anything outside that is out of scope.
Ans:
5h49
